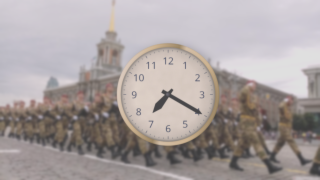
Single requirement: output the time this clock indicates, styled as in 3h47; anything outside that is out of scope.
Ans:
7h20
